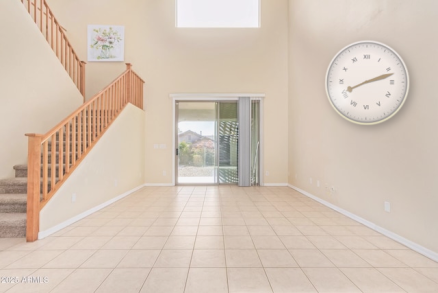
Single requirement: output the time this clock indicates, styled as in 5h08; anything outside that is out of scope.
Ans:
8h12
